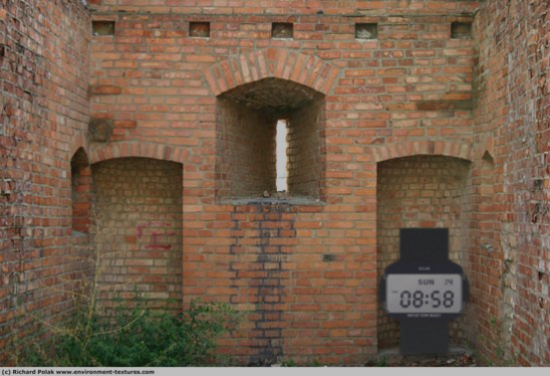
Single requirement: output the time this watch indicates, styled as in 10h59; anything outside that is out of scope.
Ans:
8h58
